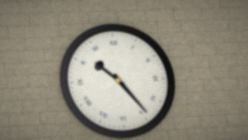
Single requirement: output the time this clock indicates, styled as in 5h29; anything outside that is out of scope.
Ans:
10h24
